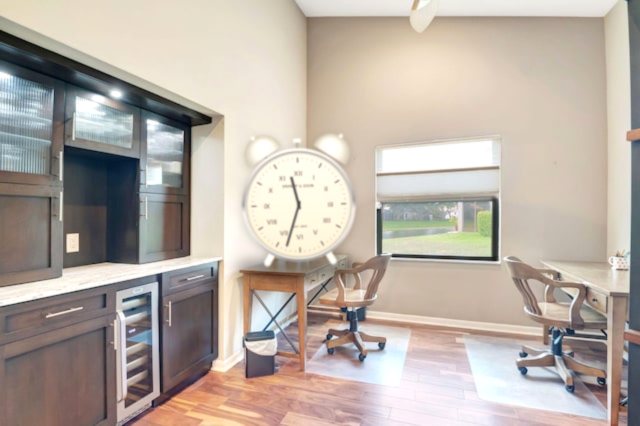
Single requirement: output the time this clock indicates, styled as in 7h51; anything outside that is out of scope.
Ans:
11h33
